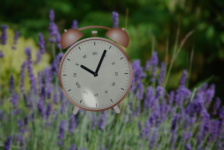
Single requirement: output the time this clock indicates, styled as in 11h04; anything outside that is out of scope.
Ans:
10h04
